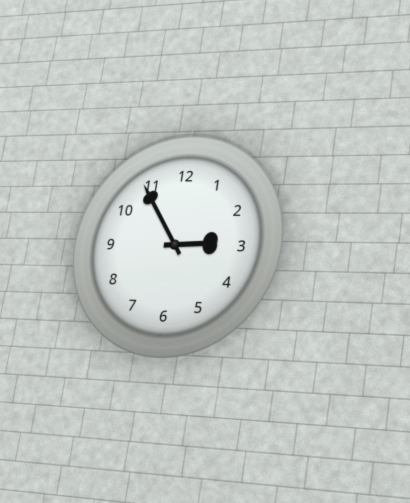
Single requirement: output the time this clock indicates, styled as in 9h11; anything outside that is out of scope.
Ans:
2h54
